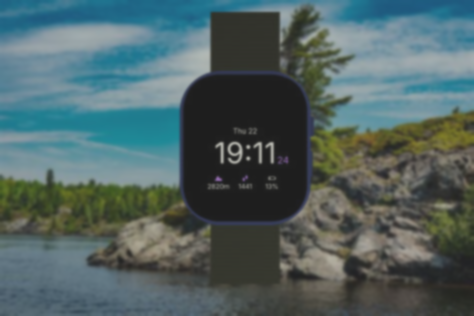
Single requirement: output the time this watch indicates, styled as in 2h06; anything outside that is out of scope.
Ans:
19h11
